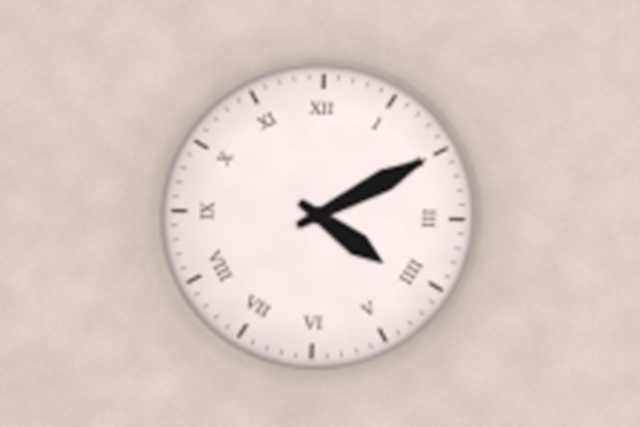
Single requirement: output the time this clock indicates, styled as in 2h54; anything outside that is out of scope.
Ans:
4h10
